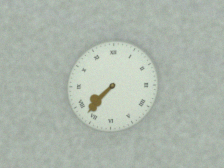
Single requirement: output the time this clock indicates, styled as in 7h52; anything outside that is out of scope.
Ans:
7h37
